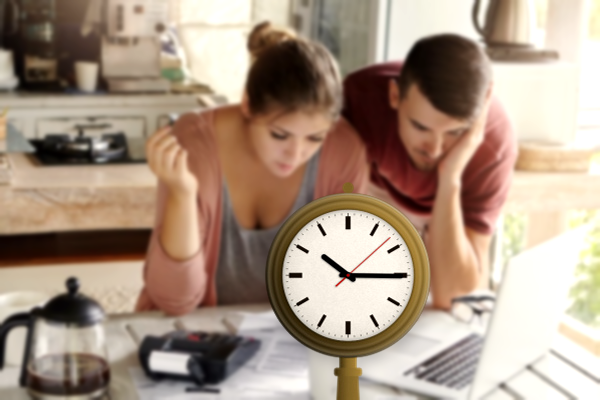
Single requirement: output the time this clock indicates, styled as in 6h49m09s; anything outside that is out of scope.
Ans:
10h15m08s
